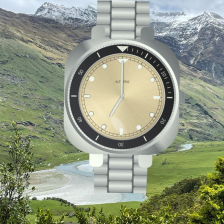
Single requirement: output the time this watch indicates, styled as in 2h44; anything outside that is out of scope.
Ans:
7h00
